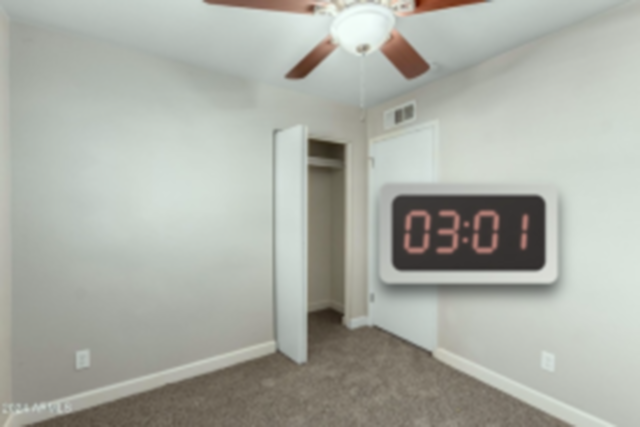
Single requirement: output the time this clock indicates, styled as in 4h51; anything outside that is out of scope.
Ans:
3h01
